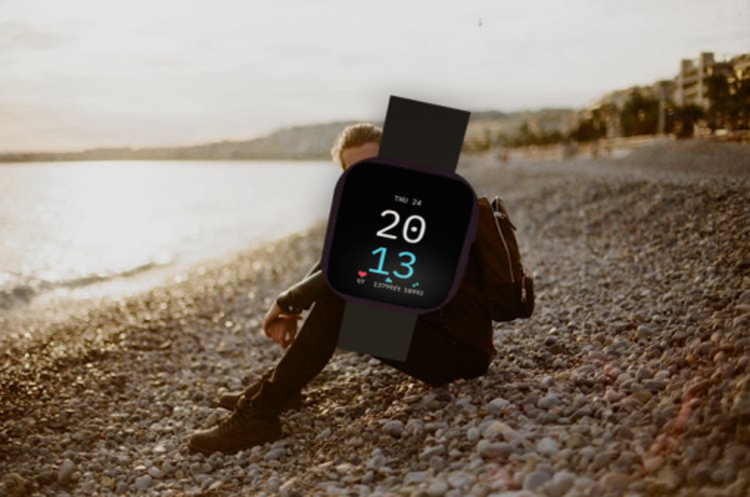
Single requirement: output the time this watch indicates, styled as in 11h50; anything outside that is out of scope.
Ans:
20h13
